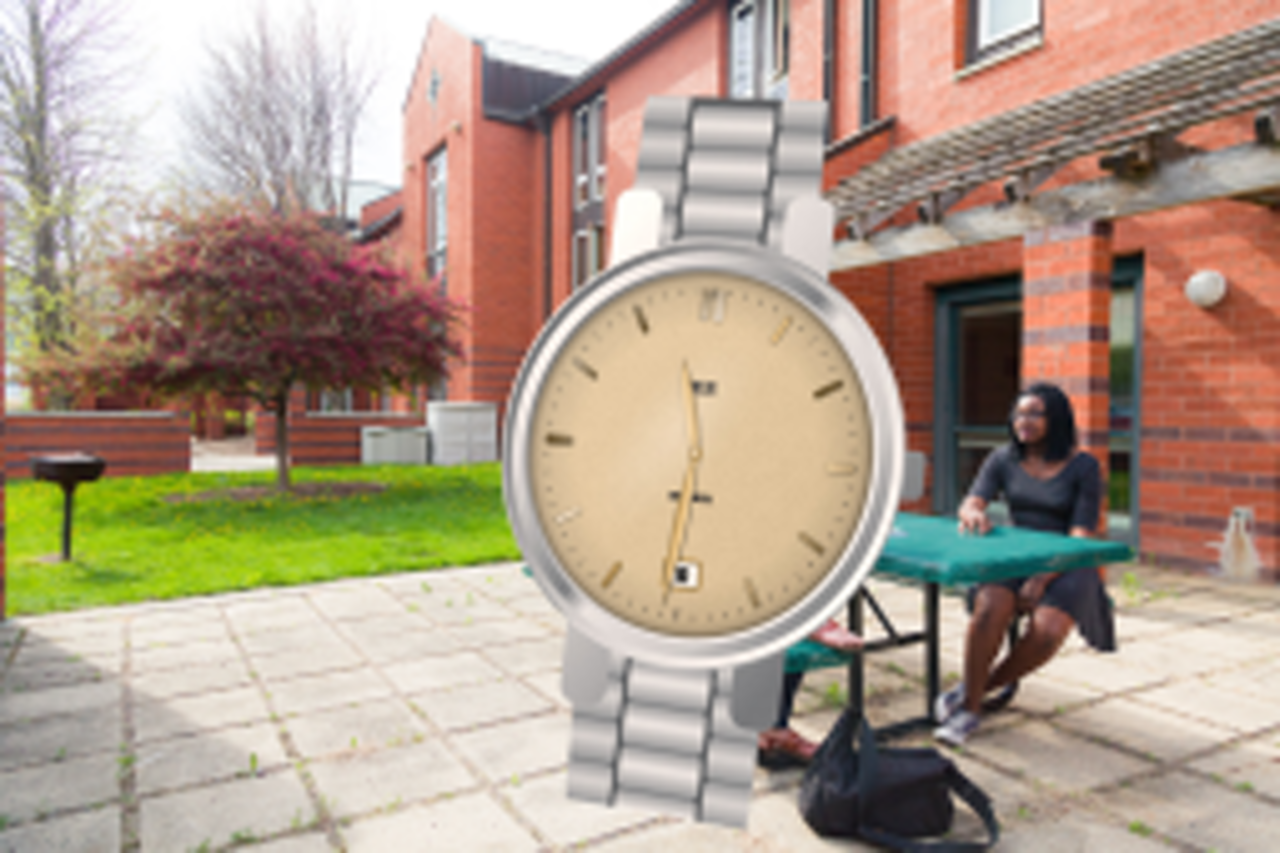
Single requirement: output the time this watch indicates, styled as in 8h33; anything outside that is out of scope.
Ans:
11h31
